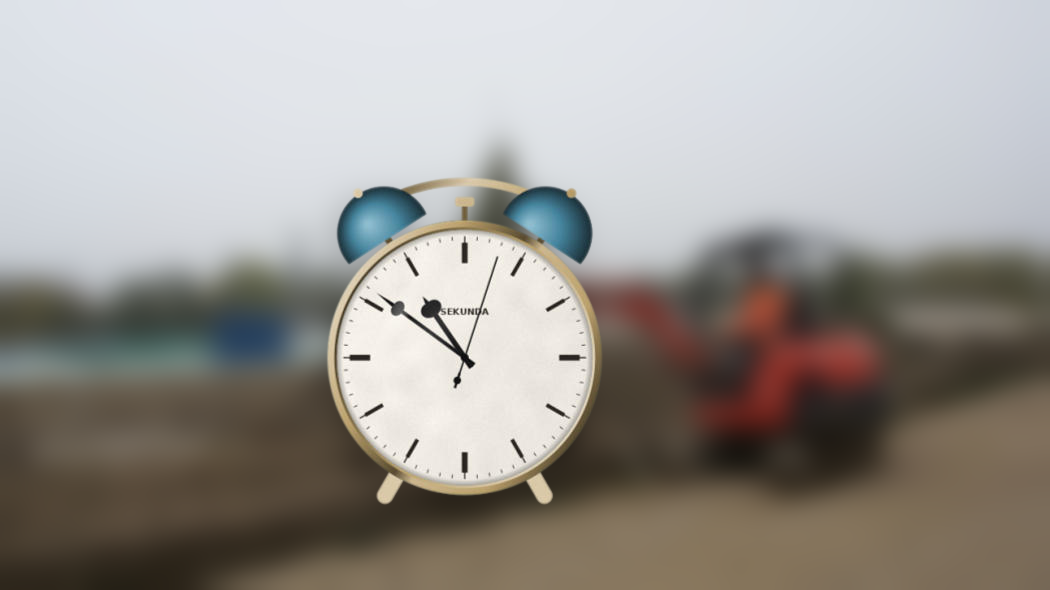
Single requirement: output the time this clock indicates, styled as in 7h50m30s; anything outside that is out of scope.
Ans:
10h51m03s
